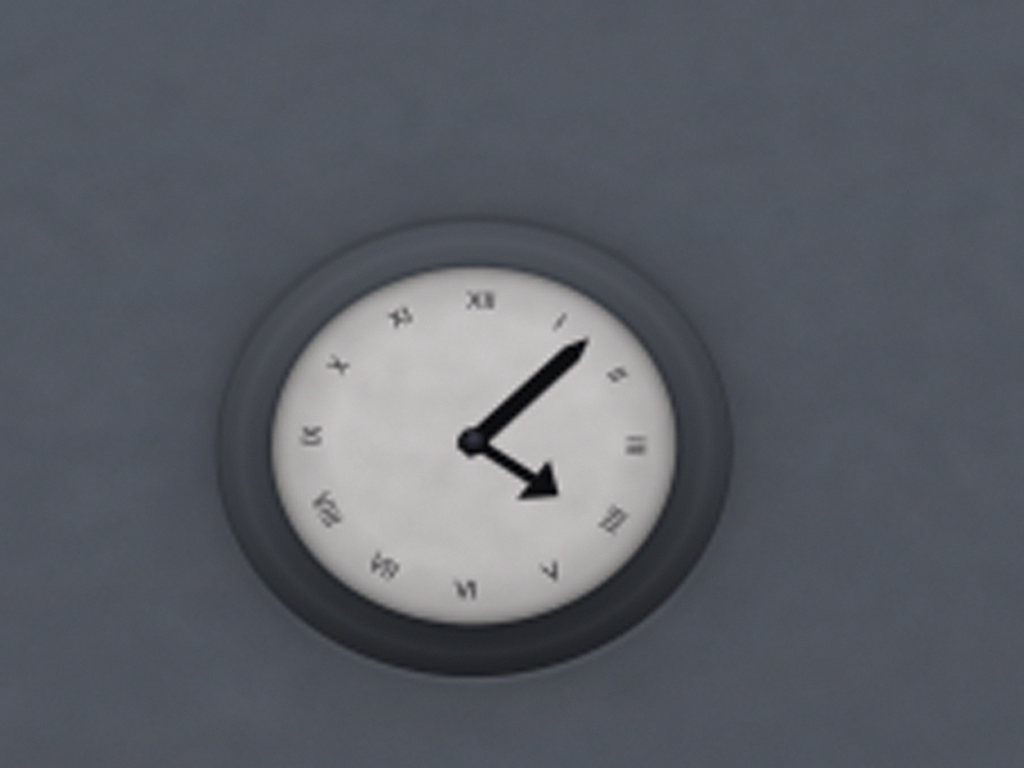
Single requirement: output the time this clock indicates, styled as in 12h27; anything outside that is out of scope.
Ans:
4h07
